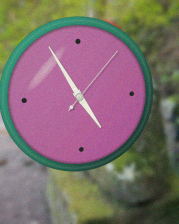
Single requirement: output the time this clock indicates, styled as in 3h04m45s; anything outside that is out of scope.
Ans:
4h55m07s
